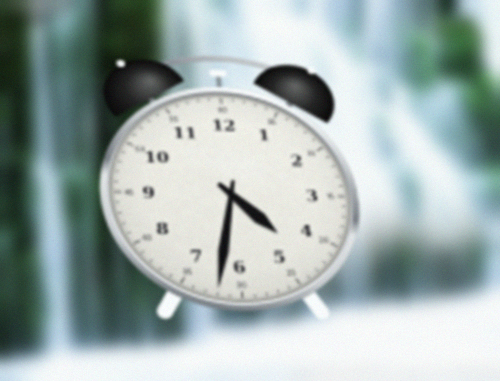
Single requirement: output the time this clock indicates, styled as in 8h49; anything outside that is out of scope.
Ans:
4h32
